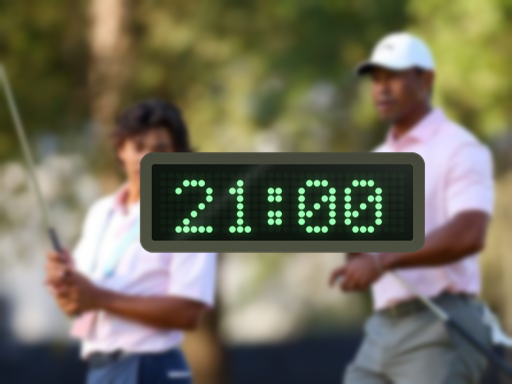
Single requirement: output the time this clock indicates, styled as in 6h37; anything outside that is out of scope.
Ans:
21h00
